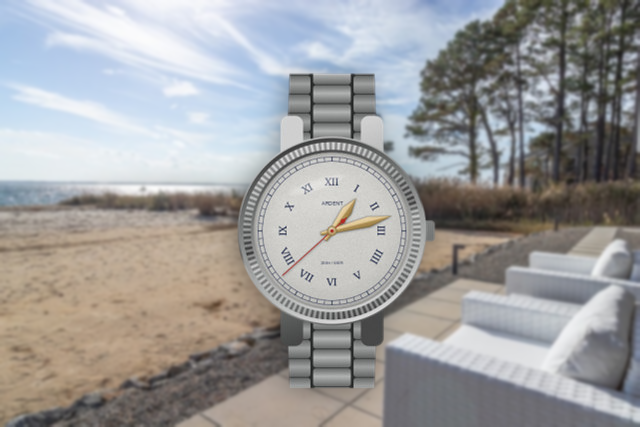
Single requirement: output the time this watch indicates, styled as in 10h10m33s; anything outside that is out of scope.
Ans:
1h12m38s
